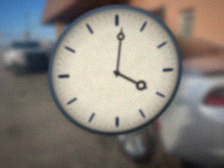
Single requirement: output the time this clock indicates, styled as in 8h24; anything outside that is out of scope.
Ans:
4h01
